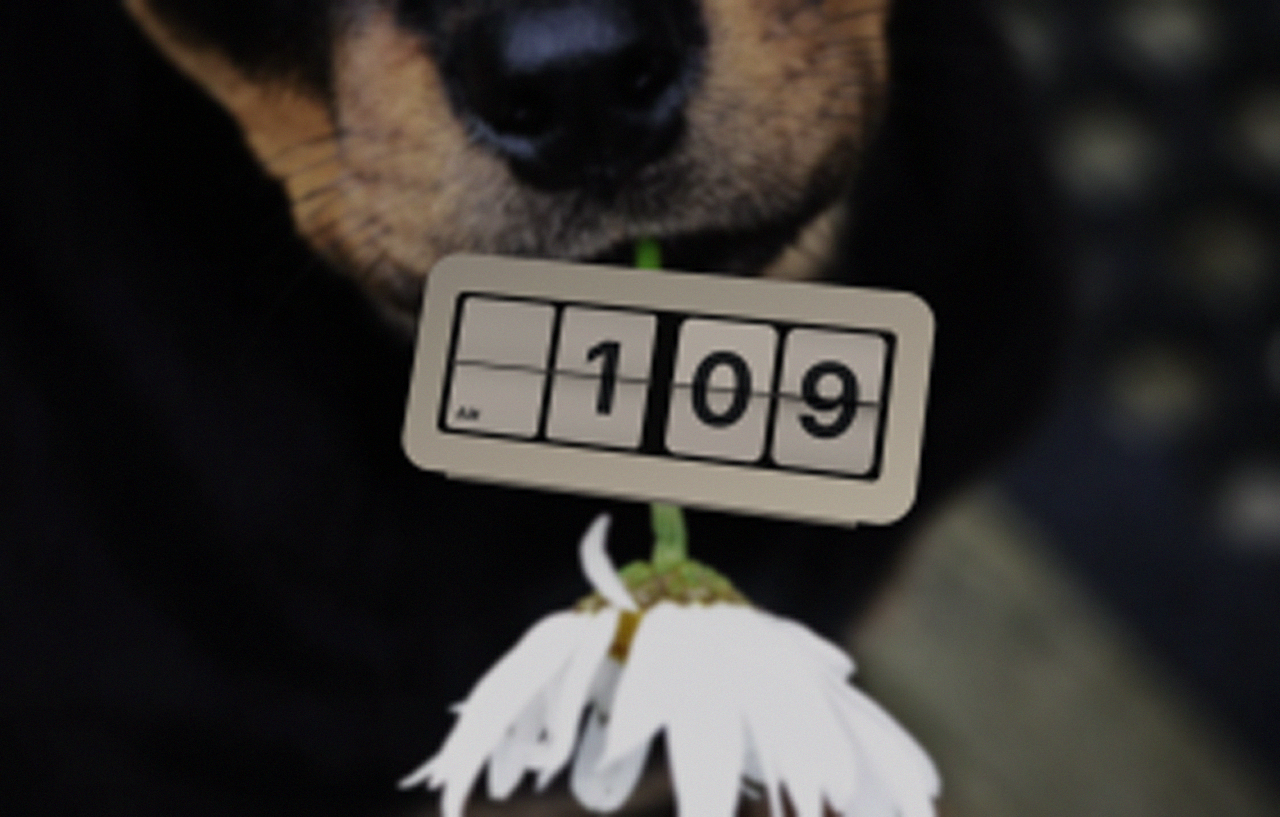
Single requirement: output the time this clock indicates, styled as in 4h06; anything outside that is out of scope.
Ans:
1h09
